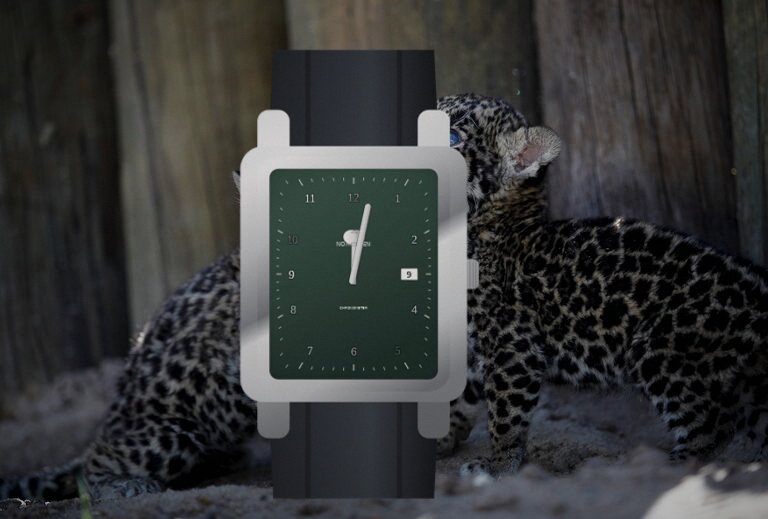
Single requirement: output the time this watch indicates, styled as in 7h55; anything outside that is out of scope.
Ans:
12h02
